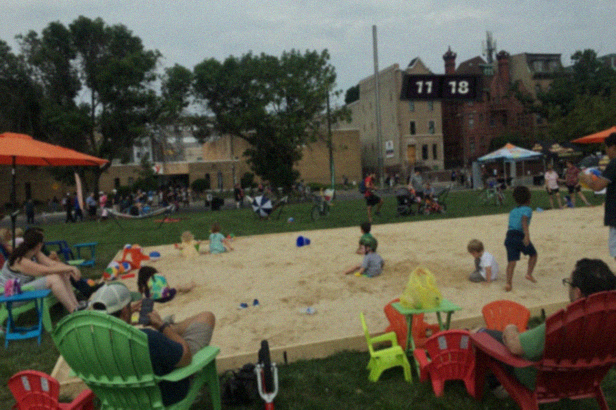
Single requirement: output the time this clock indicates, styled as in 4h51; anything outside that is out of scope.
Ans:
11h18
